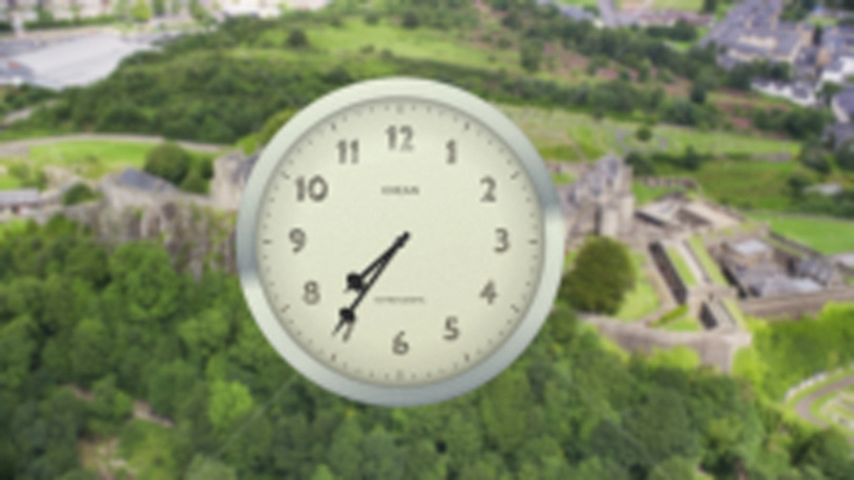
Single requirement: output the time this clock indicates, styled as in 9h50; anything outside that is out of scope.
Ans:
7h36
